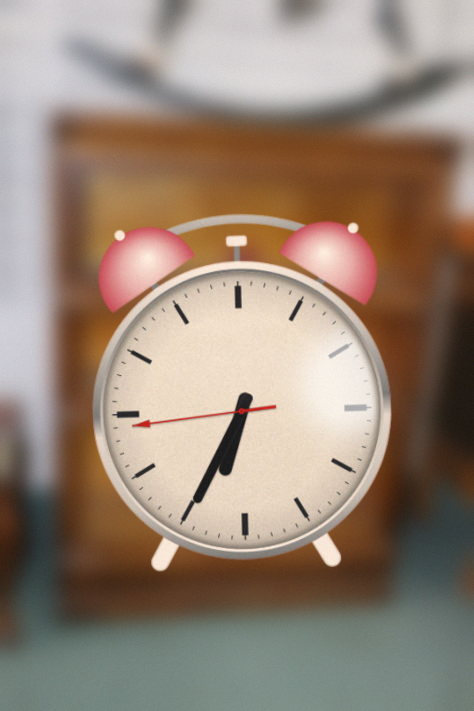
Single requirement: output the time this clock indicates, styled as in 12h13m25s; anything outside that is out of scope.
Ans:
6h34m44s
